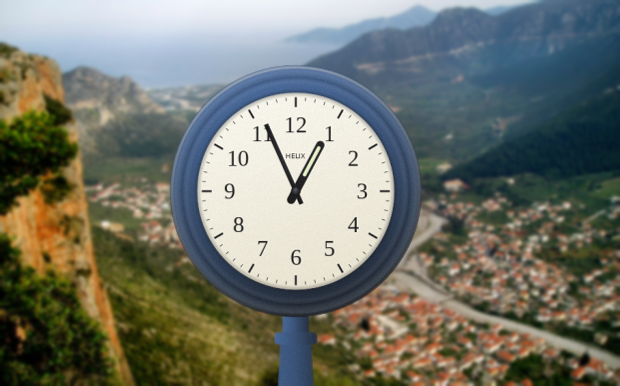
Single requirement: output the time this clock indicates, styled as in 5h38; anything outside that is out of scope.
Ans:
12h56
